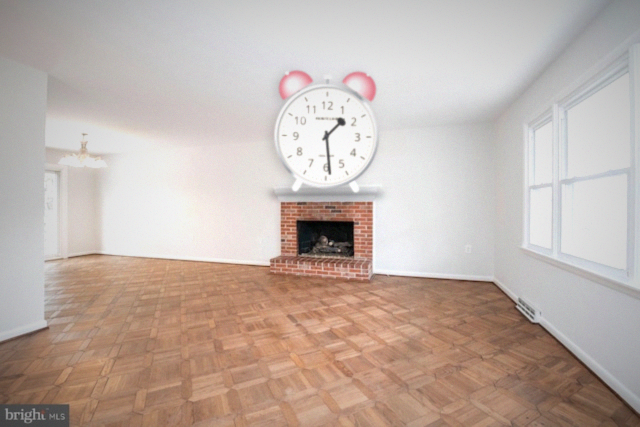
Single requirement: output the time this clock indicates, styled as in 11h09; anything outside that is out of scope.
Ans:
1h29
